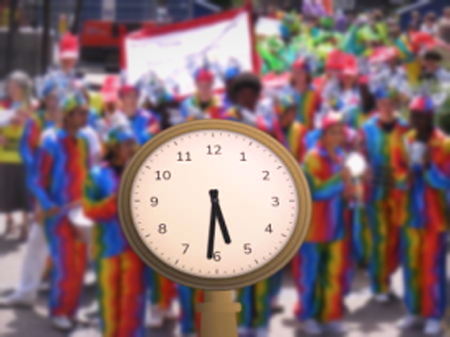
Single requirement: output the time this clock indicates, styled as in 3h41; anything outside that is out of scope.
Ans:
5h31
